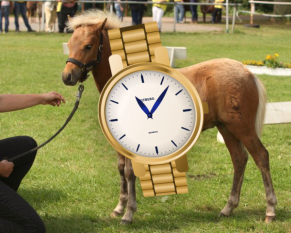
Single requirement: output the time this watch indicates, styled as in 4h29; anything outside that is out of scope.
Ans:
11h07
